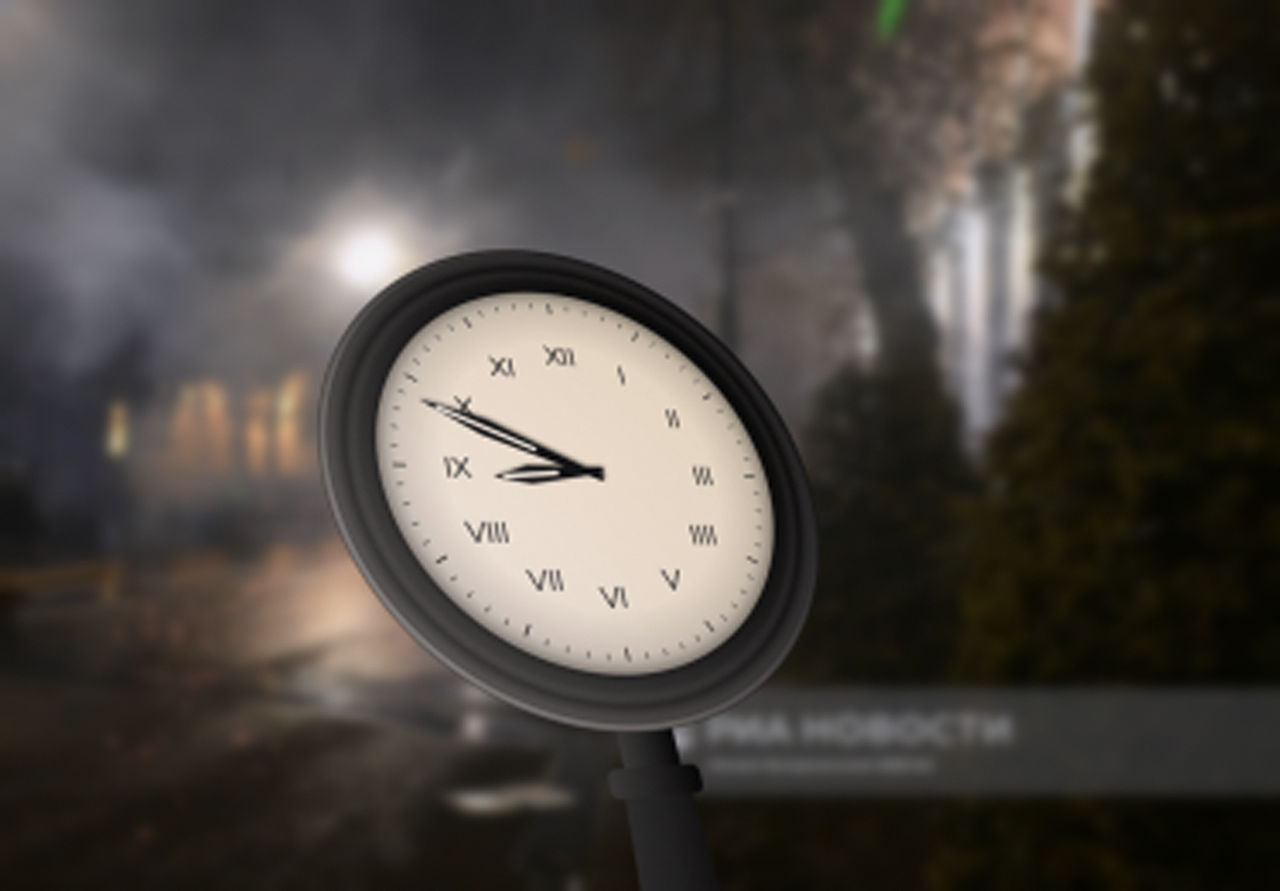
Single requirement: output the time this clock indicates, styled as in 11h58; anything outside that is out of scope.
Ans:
8h49
